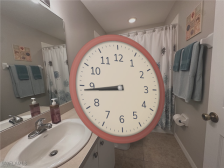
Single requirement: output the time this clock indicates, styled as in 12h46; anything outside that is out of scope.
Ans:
8h44
